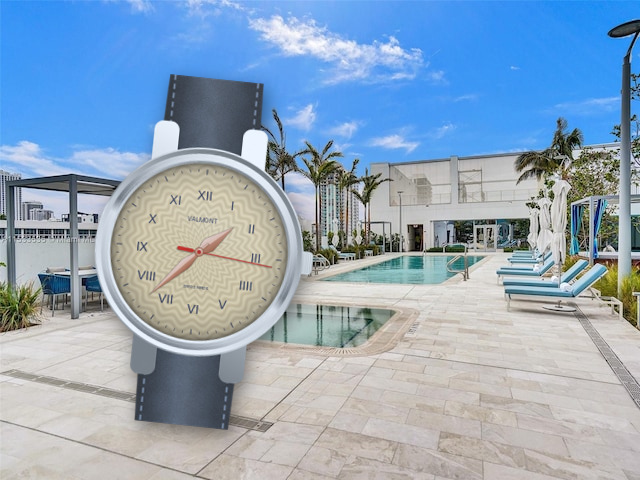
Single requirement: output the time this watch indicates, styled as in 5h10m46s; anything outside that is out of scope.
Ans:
1h37m16s
